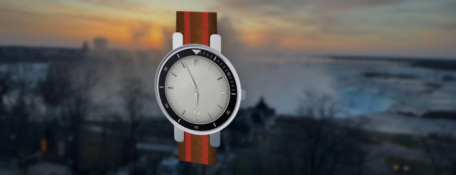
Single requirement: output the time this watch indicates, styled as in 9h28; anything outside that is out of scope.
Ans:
5h56
